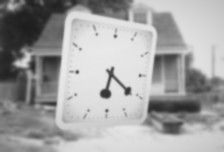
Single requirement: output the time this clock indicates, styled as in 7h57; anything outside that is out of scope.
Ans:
6h21
